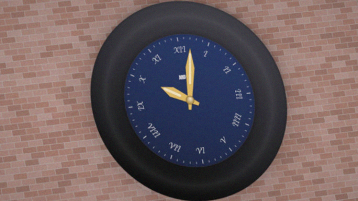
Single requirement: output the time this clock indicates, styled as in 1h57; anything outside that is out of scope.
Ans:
10h02
